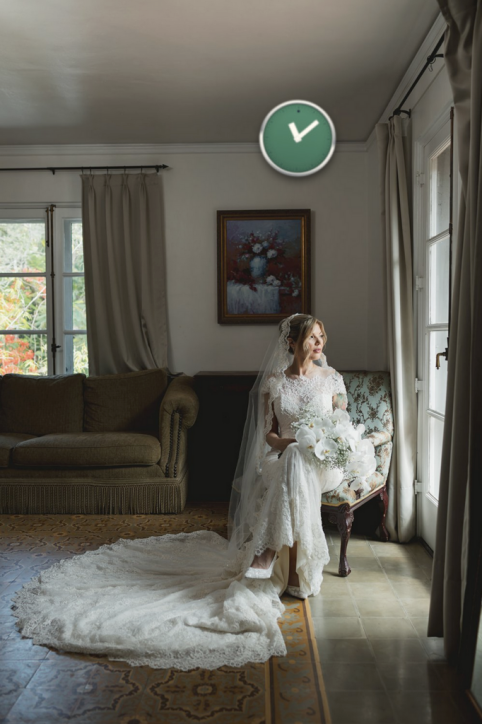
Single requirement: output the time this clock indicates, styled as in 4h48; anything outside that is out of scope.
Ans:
11h08
